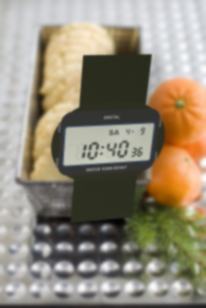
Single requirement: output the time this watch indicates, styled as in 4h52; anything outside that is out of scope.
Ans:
10h40
